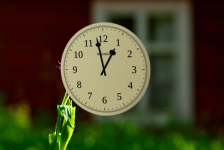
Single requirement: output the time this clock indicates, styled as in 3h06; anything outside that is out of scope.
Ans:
12h58
